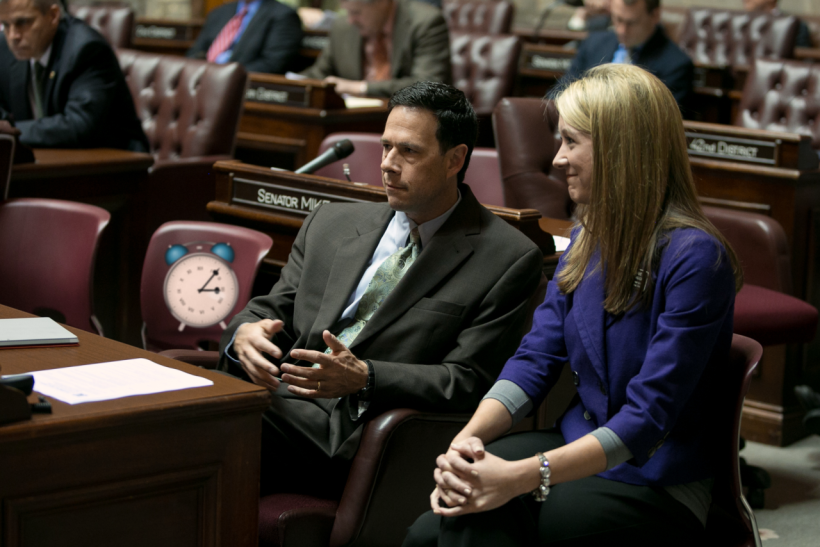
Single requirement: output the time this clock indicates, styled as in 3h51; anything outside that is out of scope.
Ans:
3h07
